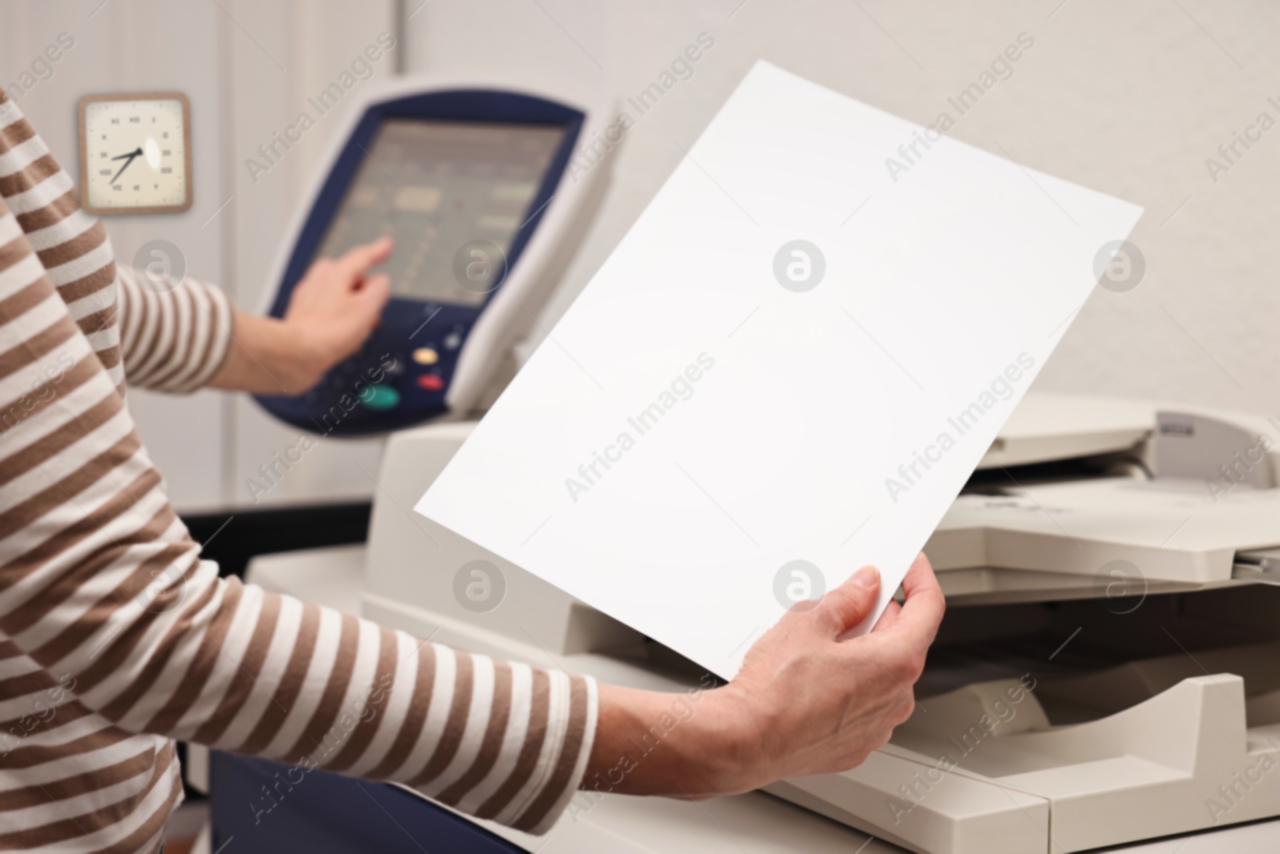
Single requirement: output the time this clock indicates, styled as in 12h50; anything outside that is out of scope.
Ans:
8h37
